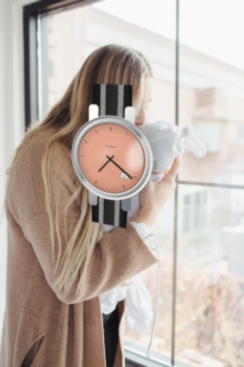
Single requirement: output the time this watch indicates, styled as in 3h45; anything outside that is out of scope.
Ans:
7h21
